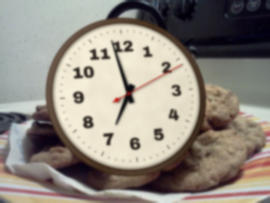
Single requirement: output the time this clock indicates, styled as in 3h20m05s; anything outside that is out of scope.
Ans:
6h58m11s
